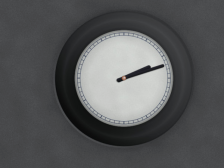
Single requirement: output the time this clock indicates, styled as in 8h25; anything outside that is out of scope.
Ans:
2h12
